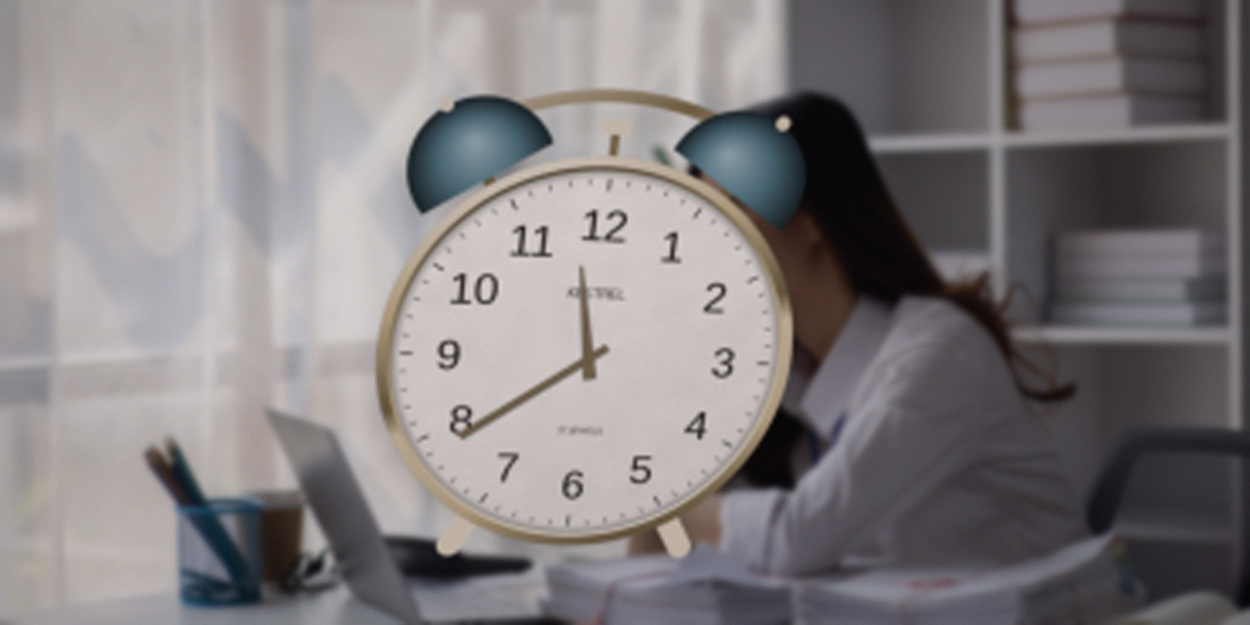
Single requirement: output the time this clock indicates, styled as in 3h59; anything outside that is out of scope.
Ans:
11h39
